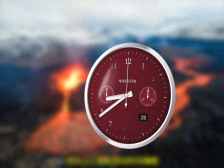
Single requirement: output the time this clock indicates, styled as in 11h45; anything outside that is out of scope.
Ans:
8h39
